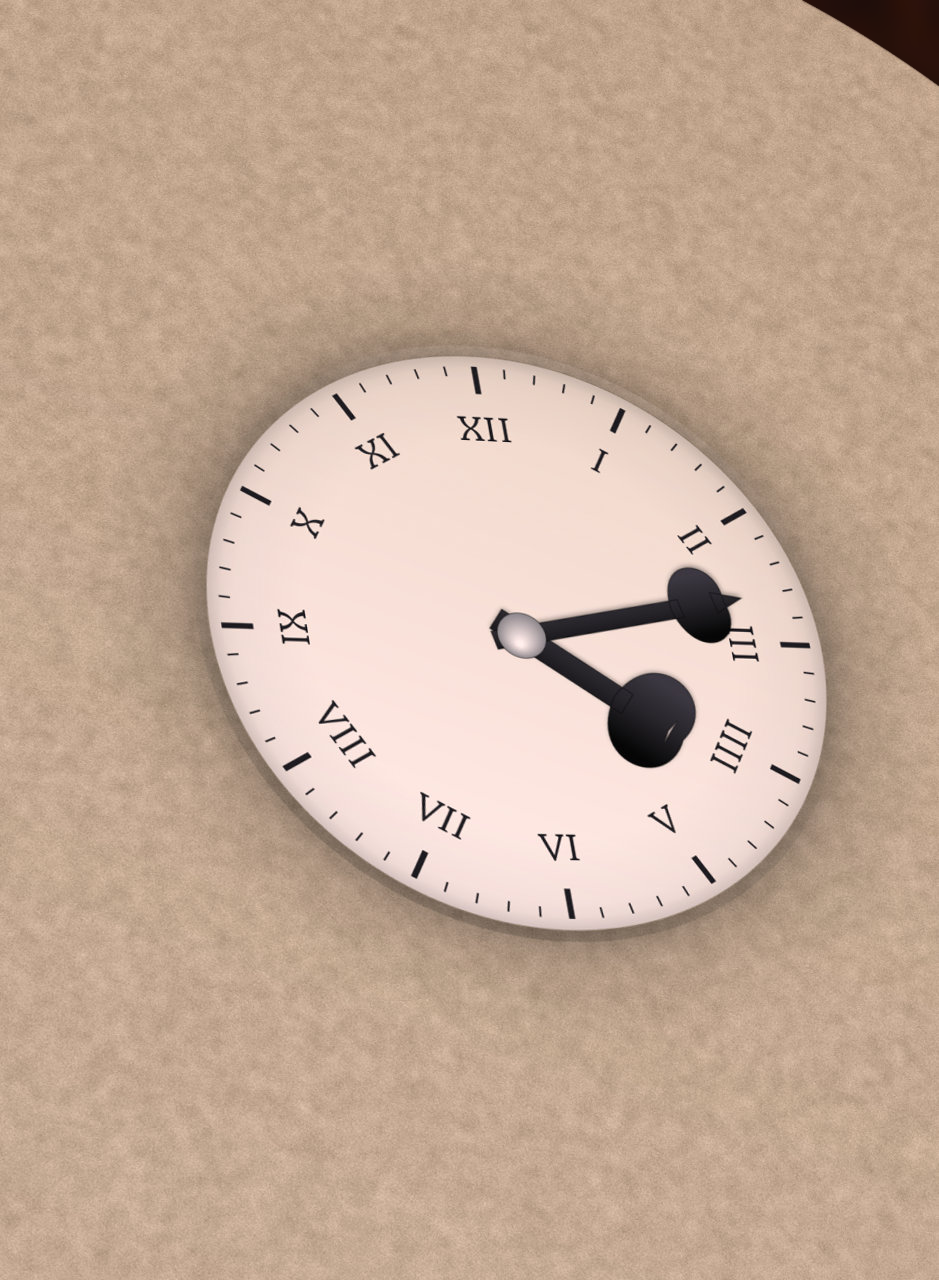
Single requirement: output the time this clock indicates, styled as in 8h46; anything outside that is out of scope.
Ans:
4h13
